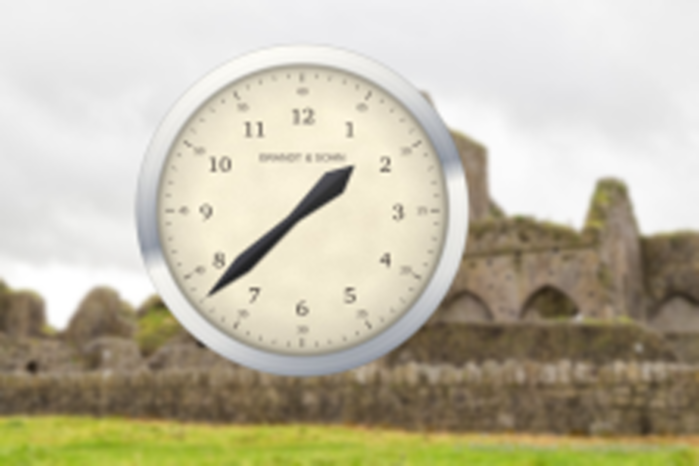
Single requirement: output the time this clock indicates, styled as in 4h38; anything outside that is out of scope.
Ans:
1h38
